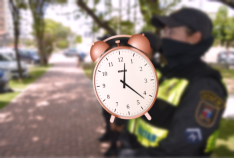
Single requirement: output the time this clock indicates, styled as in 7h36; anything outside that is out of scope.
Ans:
12h22
